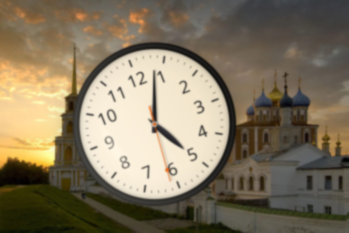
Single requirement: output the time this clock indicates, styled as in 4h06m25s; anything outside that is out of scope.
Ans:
5h03m31s
